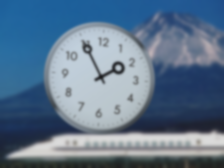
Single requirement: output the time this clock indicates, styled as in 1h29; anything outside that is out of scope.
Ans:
1h55
